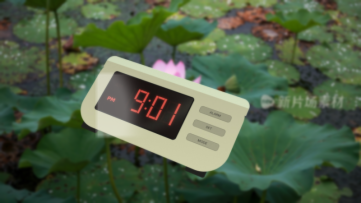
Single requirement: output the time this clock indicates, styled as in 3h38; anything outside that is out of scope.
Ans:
9h01
